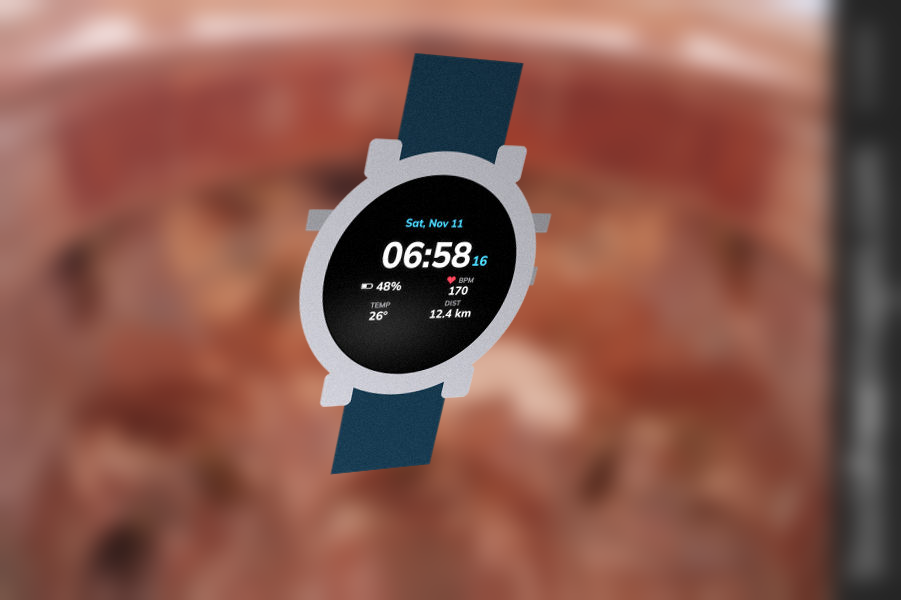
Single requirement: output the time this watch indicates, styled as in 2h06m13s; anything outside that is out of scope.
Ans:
6h58m16s
